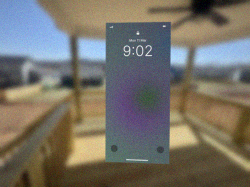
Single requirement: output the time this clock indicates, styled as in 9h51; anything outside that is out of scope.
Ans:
9h02
